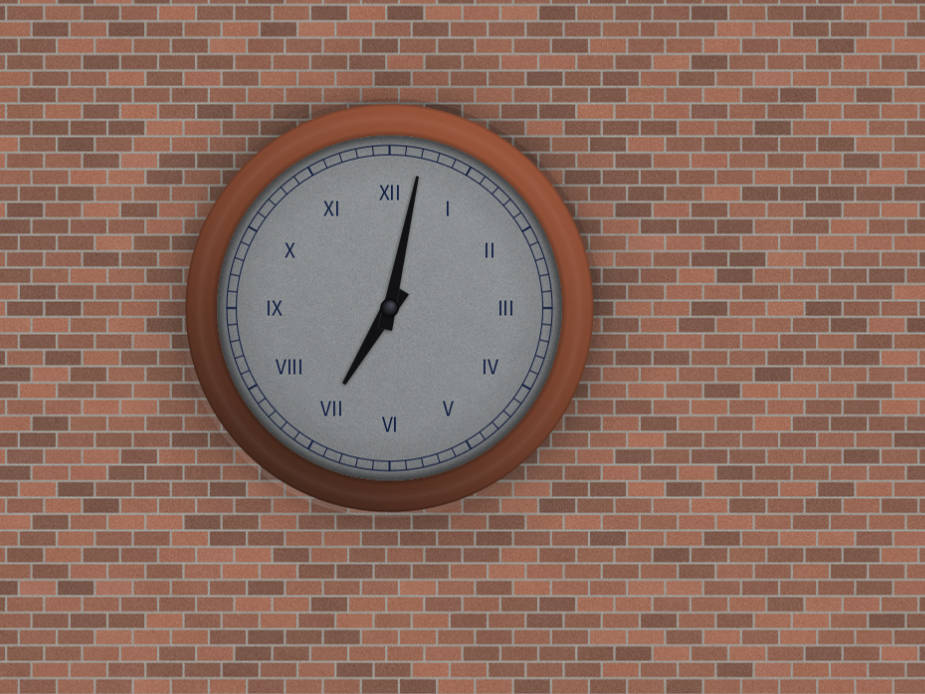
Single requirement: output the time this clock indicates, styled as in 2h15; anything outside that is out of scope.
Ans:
7h02
